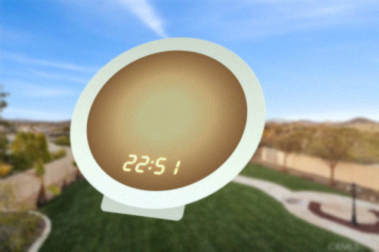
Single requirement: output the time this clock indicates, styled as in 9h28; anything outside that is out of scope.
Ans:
22h51
